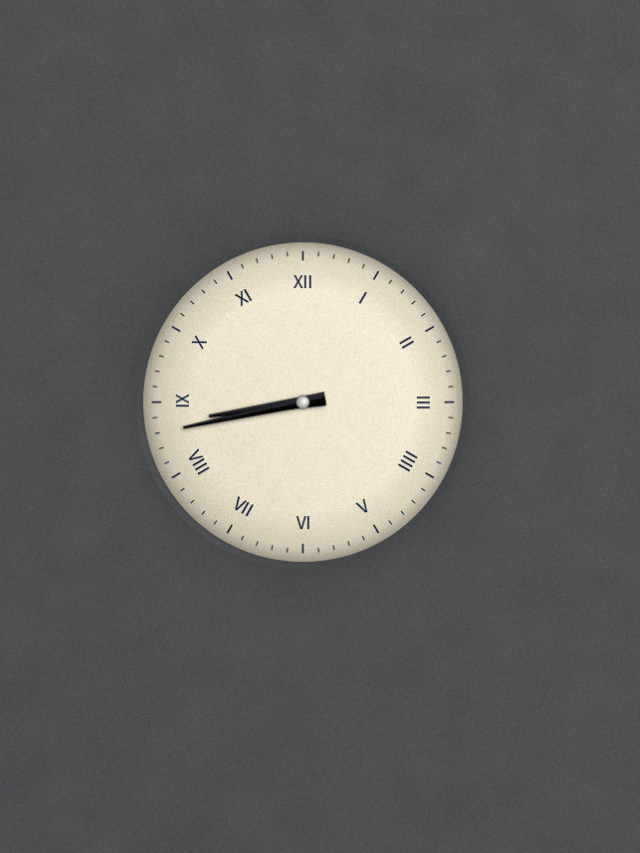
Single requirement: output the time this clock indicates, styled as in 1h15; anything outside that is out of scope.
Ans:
8h43
